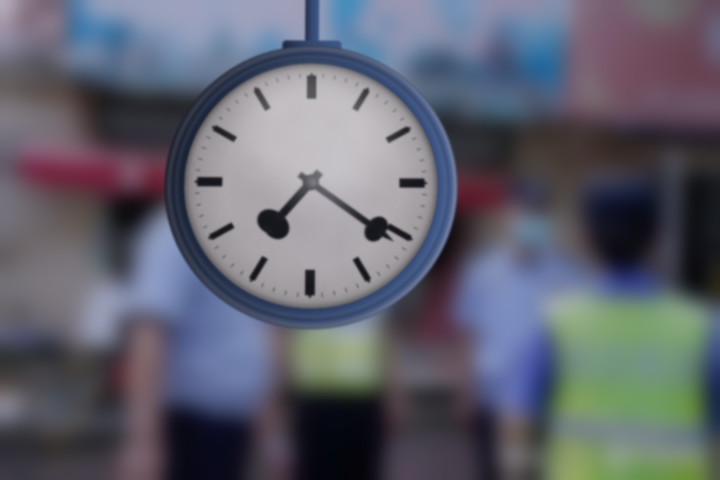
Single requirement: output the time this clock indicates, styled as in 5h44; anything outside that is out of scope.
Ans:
7h21
